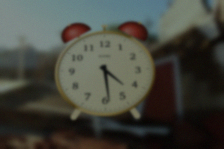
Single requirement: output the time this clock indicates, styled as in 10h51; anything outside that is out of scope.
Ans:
4h29
